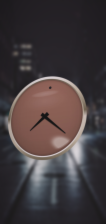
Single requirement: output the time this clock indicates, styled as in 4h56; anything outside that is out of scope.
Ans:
7h20
